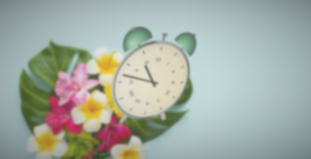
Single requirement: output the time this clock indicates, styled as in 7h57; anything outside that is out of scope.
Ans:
10h47
